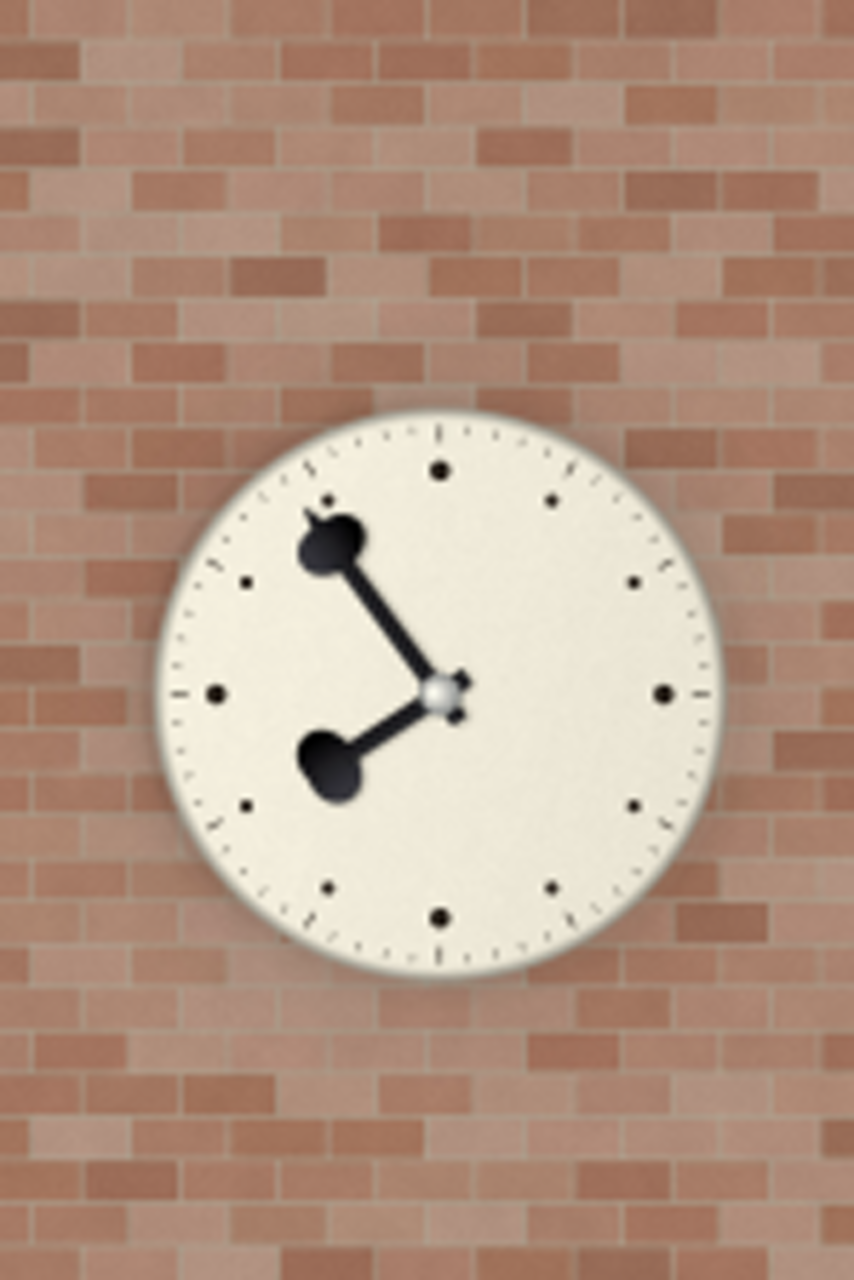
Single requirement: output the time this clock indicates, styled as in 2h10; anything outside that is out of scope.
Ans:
7h54
